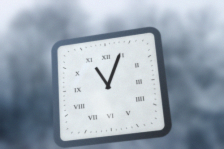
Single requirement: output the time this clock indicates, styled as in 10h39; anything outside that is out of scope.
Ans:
11h04
